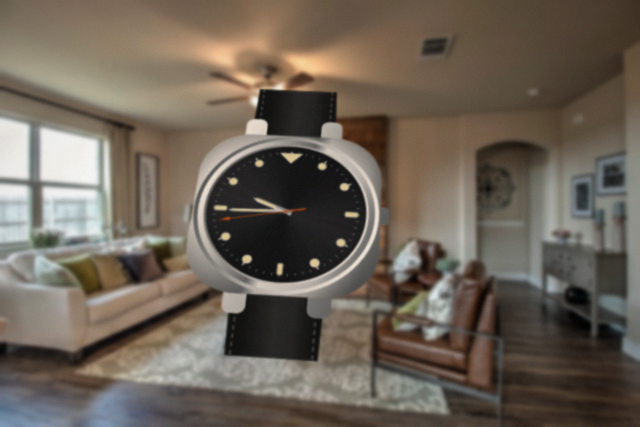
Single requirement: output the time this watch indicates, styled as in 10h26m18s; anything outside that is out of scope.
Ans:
9h44m43s
